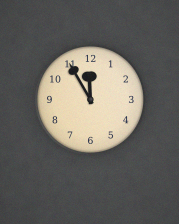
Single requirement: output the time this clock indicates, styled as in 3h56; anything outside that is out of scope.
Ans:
11h55
